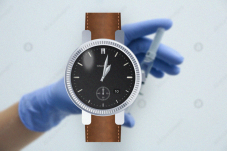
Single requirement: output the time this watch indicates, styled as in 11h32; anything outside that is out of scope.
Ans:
1h02
